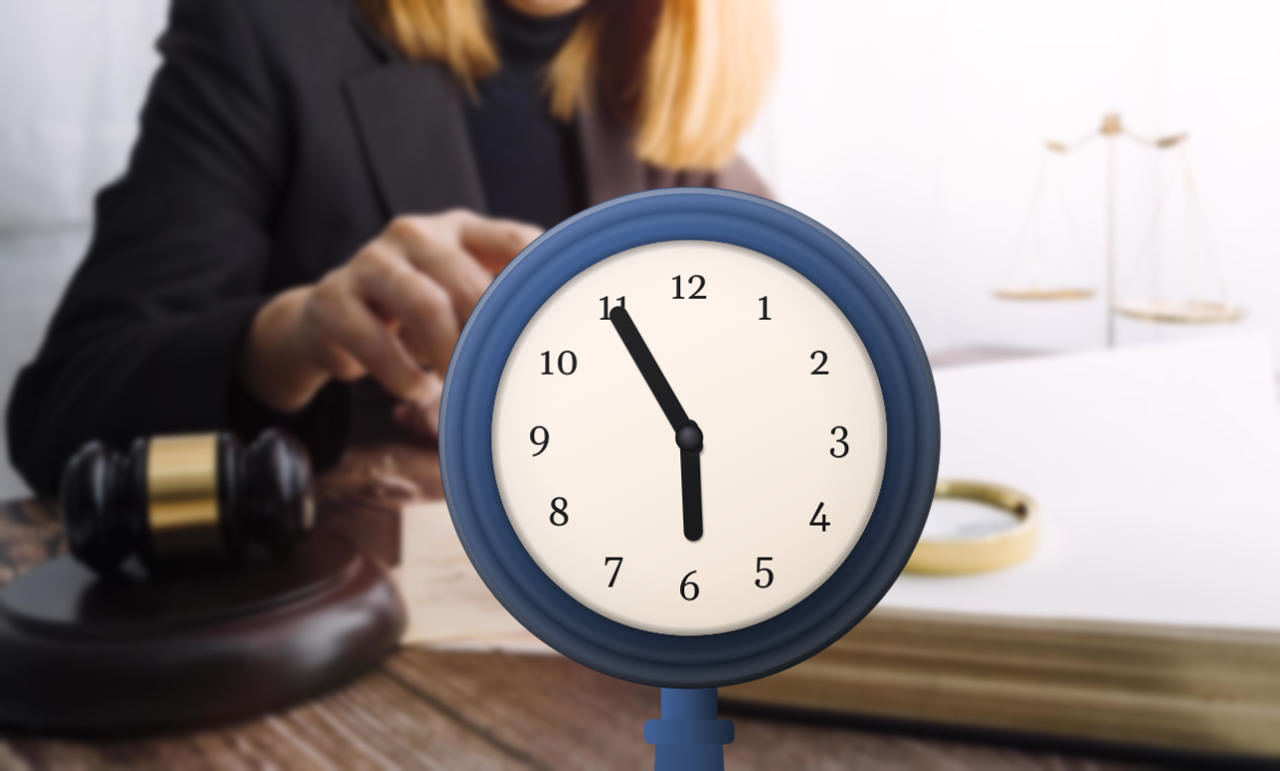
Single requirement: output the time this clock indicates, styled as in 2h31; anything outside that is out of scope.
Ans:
5h55
